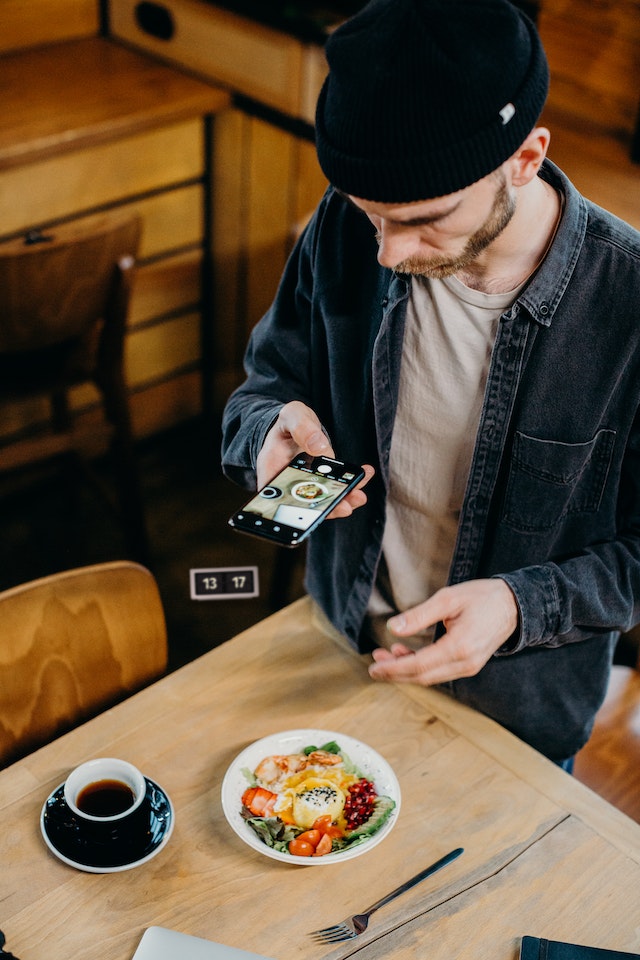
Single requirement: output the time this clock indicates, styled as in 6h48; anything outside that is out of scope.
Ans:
13h17
